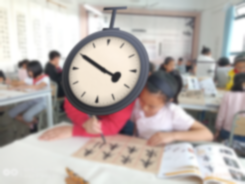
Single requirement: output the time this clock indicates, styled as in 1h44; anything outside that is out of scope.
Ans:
3h50
